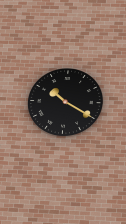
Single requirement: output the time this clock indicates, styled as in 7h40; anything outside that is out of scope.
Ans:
10h20
